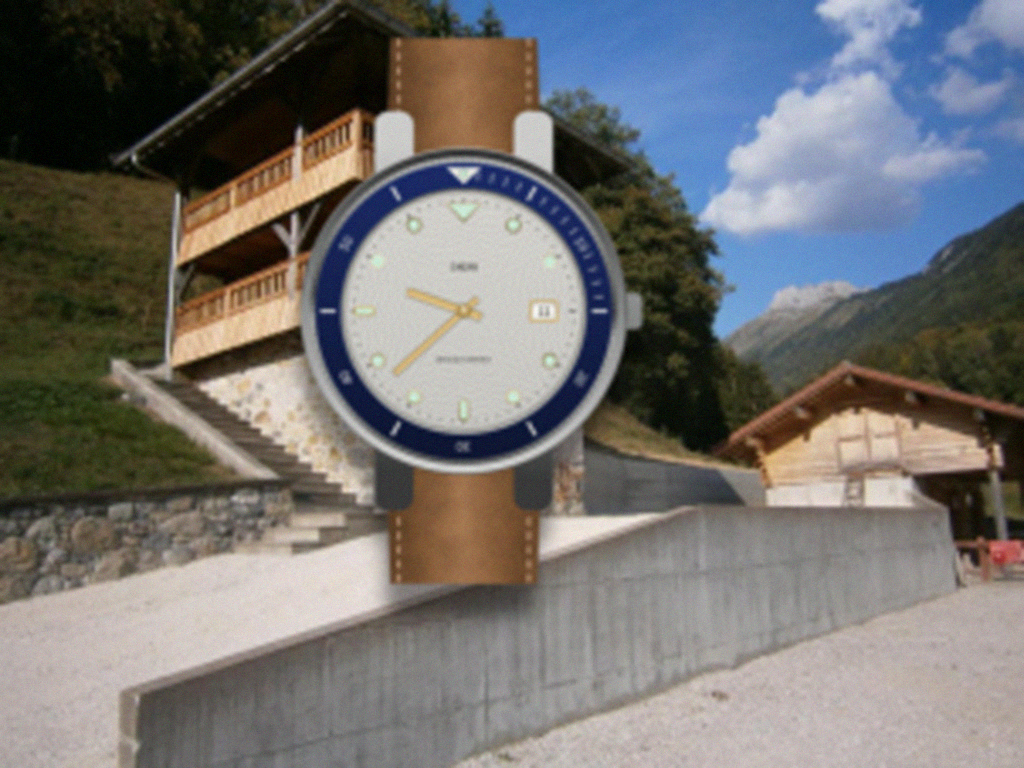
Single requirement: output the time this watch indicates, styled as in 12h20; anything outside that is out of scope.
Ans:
9h38
